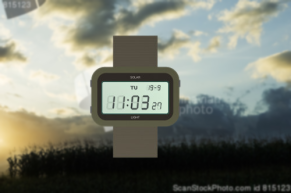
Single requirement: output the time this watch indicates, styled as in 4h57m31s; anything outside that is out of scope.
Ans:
11h03m27s
